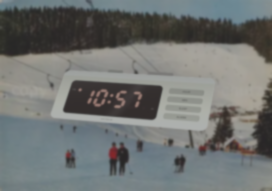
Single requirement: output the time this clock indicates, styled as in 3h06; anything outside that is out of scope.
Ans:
10h57
